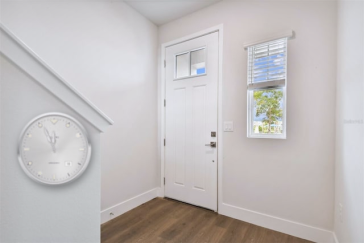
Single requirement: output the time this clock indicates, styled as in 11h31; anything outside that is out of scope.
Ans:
11h56
